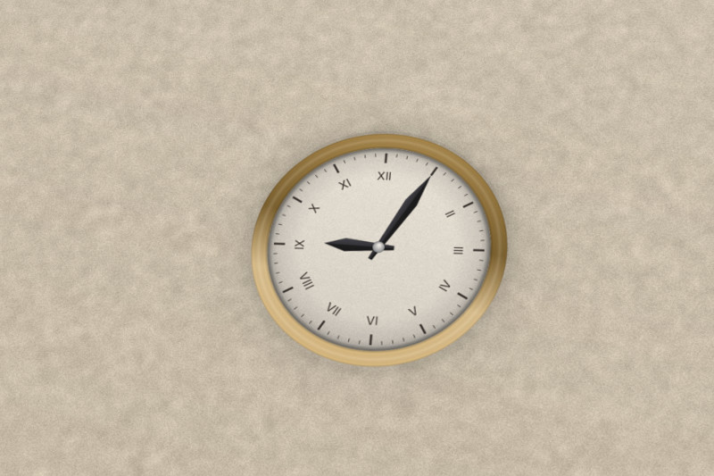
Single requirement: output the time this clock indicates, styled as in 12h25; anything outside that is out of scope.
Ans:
9h05
